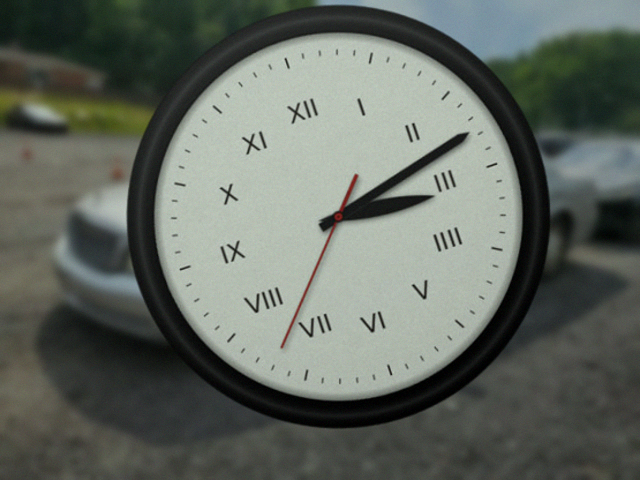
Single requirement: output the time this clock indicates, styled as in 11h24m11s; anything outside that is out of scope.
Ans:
3h12m37s
